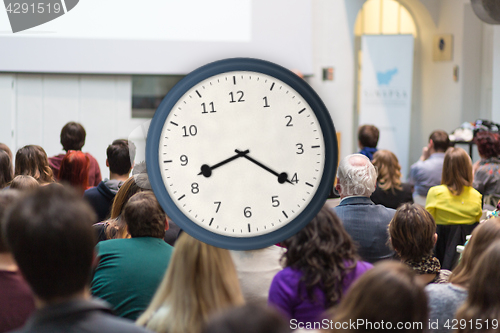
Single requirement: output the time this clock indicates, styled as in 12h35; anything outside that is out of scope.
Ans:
8h21
